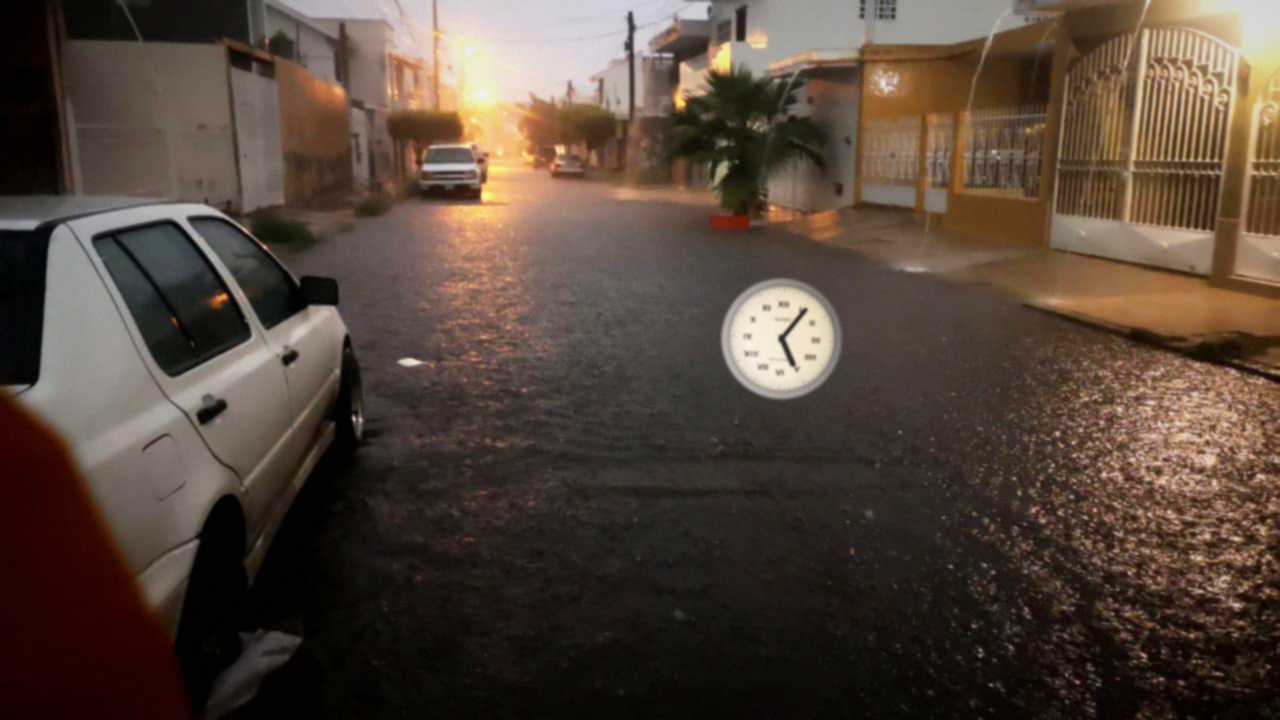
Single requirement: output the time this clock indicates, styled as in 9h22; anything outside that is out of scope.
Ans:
5h06
